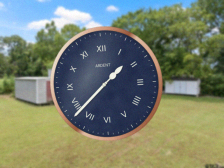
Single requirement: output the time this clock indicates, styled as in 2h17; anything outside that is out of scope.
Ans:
1h38
